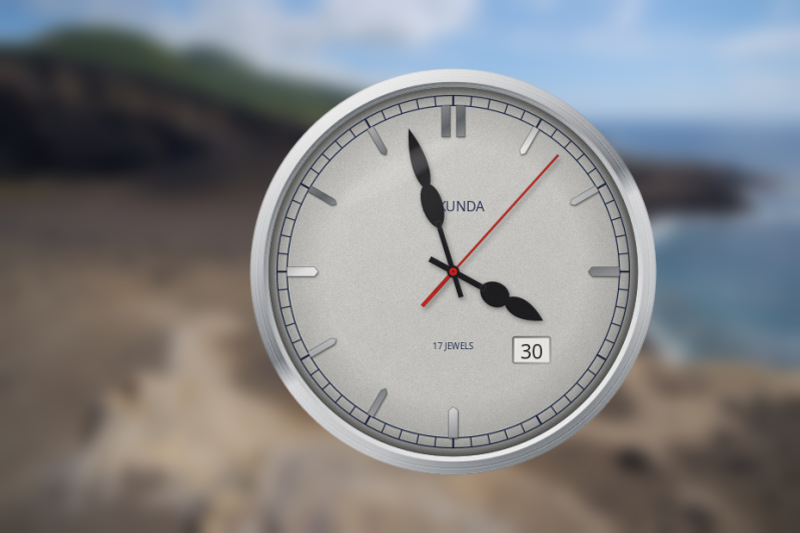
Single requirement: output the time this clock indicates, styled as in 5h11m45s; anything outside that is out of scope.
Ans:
3h57m07s
